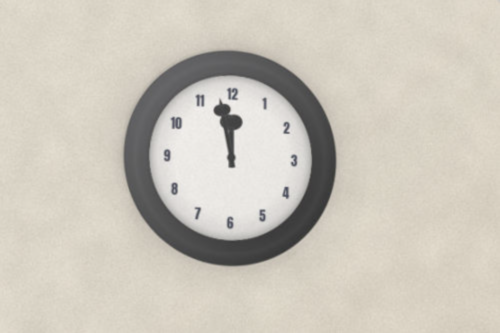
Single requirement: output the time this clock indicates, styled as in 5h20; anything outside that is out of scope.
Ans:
11h58
